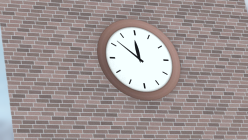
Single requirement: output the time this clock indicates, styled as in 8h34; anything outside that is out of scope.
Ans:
11h52
